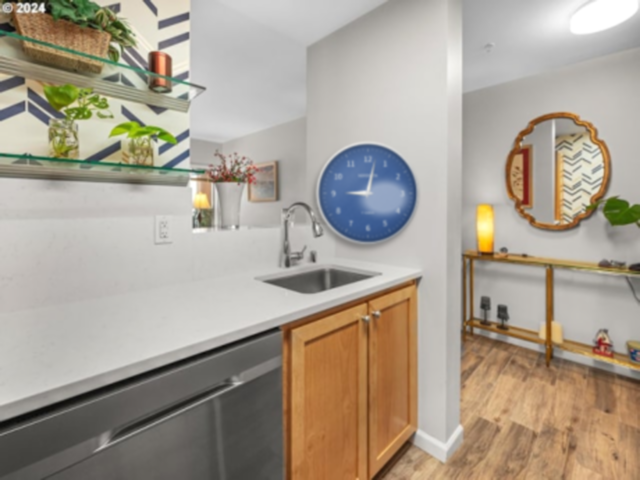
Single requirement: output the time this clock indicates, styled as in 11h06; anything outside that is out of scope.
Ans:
9h02
